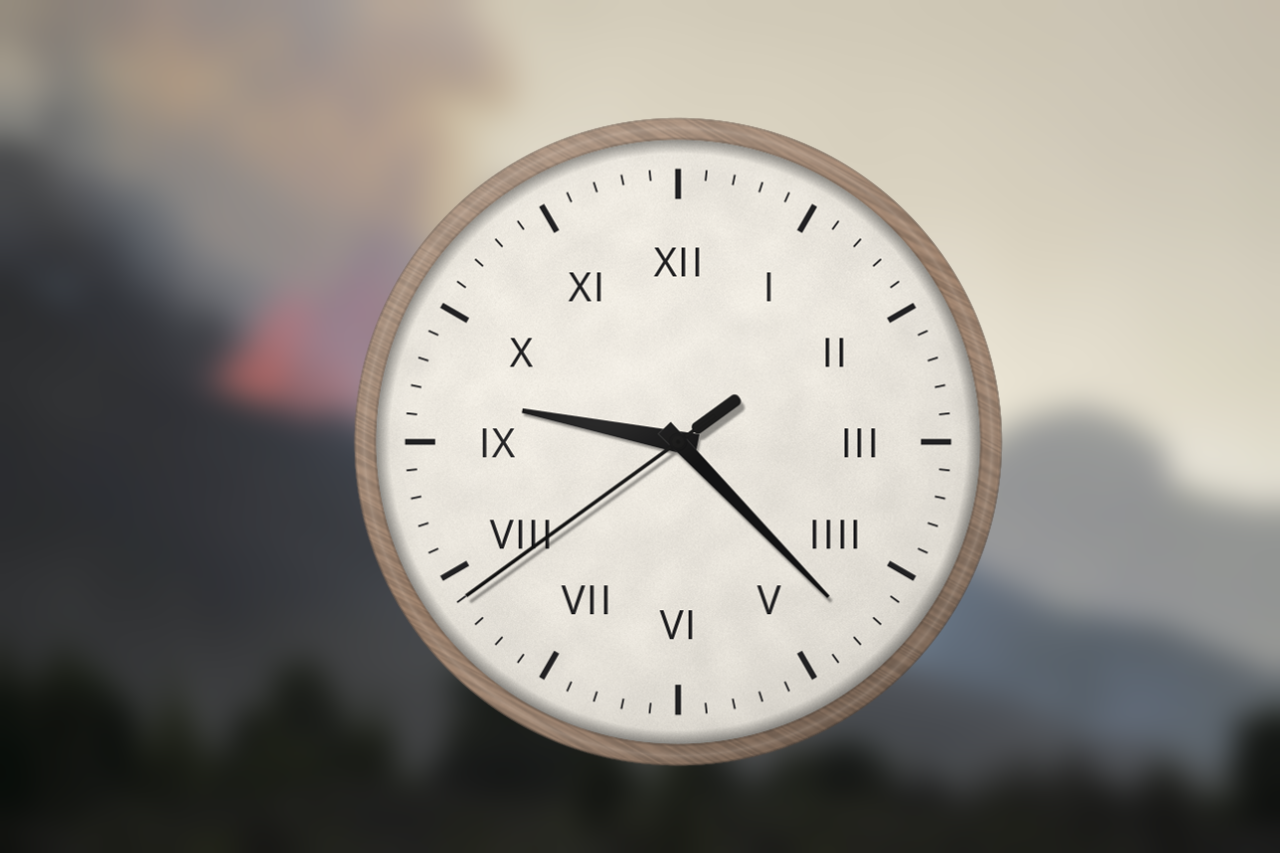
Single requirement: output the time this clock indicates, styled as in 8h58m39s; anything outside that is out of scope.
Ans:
9h22m39s
